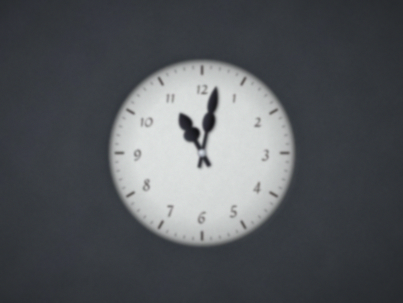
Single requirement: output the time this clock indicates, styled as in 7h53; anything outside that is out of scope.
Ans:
11h02
